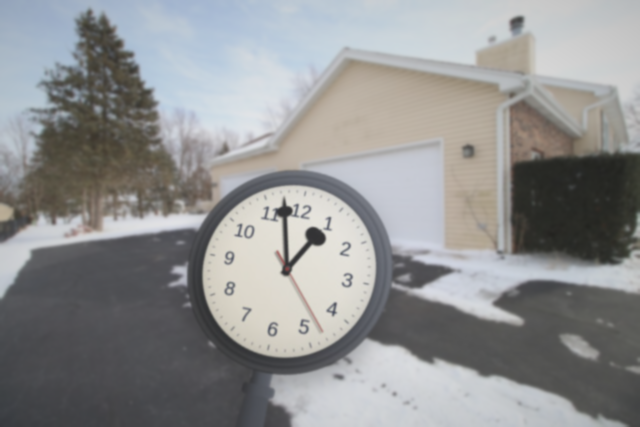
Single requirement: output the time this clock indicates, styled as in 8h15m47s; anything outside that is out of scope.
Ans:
12h57m23s
